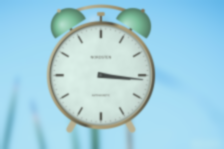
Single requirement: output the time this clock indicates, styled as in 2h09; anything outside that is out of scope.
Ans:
3h16
